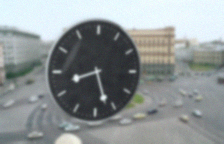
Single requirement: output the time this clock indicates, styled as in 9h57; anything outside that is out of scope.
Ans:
8h27
